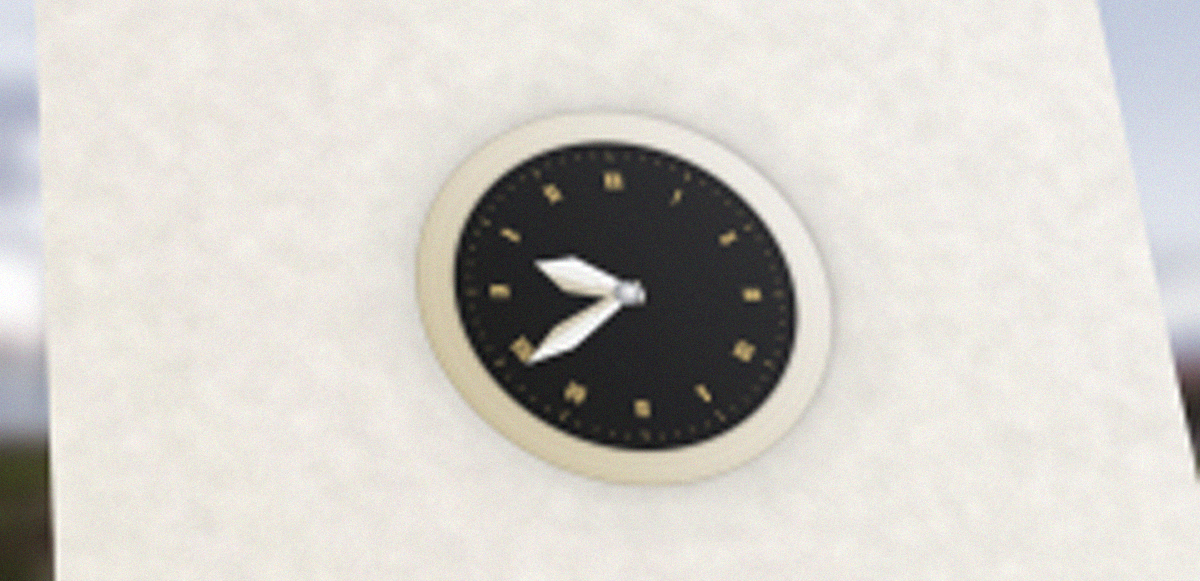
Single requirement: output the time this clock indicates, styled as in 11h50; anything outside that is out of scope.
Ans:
9h39
